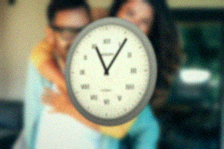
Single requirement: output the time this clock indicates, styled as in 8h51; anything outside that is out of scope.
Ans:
11h06
